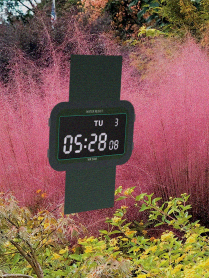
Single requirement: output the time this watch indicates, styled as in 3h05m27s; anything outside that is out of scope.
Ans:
5h28m08s
